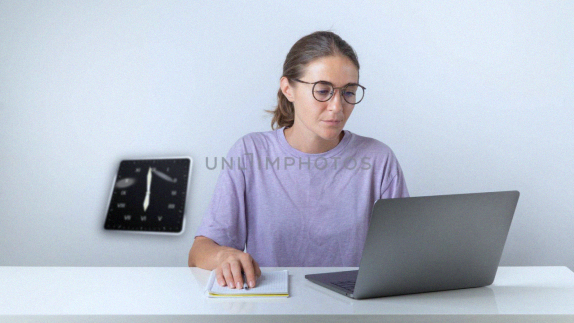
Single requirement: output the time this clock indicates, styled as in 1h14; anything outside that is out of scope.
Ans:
5h59
